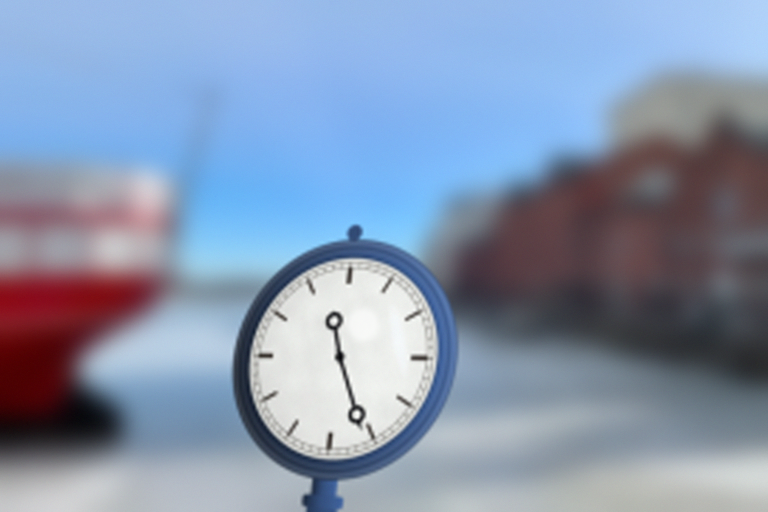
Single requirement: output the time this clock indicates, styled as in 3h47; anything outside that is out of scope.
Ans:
11h26
